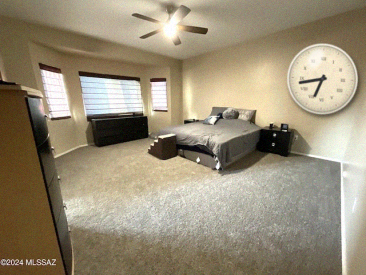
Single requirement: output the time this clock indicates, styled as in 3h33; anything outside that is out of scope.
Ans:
6h43
